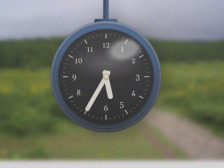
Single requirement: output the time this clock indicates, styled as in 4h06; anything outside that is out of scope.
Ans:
5h35
